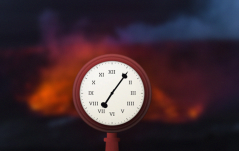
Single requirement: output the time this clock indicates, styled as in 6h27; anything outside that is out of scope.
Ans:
7h06
